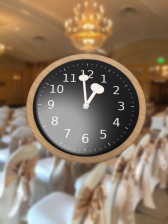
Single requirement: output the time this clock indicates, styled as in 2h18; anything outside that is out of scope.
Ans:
12h59
